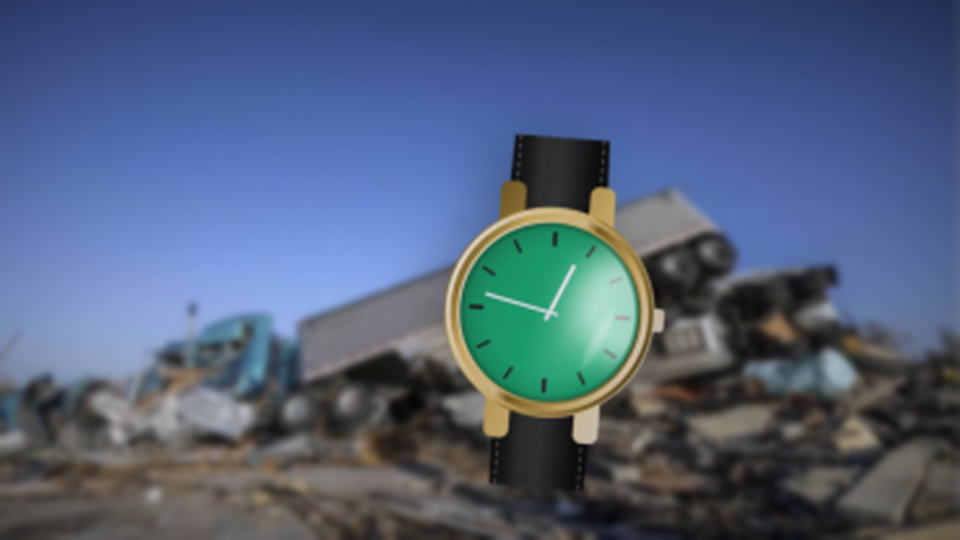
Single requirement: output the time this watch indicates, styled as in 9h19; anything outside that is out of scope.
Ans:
12h47
